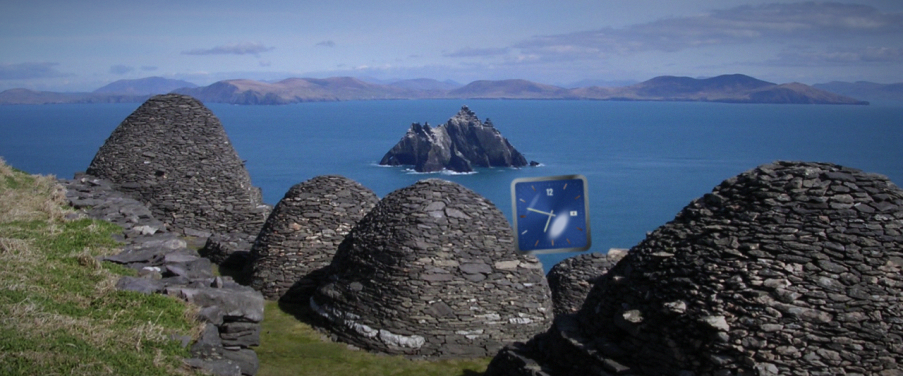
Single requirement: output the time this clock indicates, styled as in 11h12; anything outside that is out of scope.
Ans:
6h48
